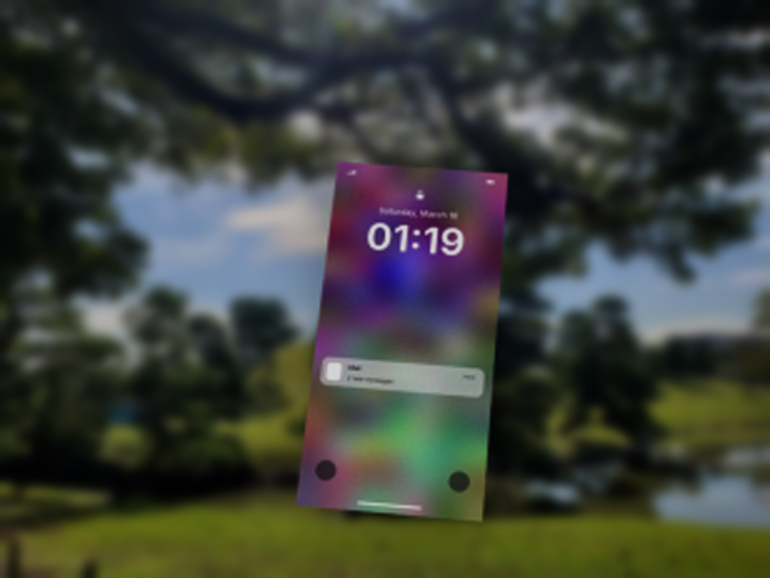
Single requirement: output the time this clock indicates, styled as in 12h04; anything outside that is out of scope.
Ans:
1h19
